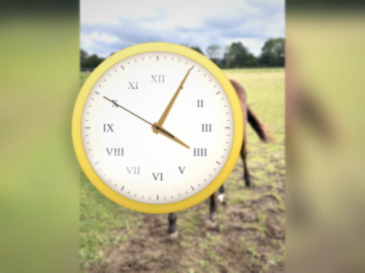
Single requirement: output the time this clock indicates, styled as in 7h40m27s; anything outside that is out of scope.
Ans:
4h04m50s
